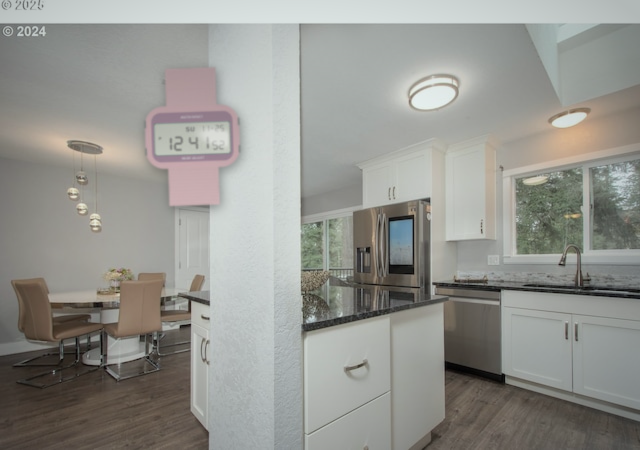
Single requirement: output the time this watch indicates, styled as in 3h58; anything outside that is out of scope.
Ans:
12h41
